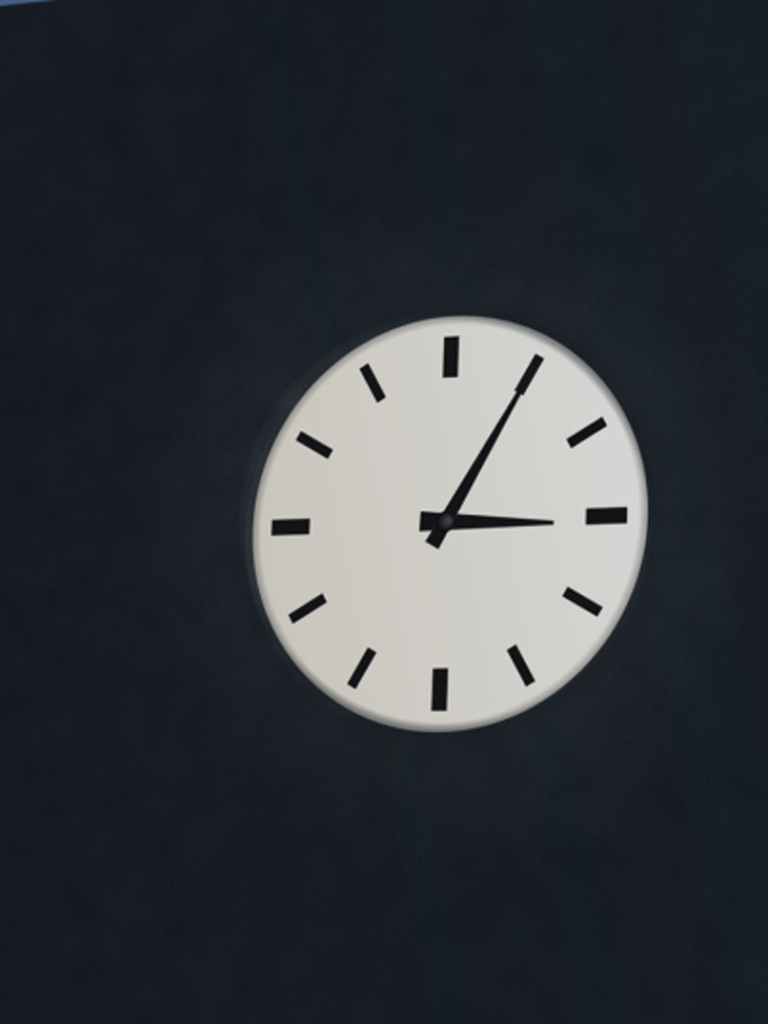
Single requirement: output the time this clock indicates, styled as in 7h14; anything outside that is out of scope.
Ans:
3h05
